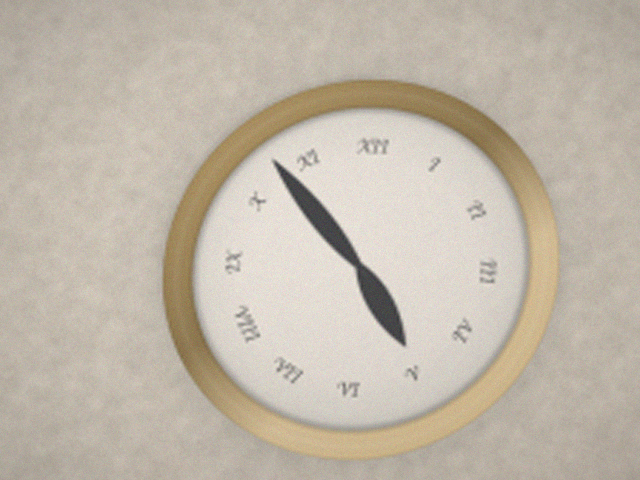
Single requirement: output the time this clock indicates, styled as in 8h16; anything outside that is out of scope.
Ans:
4h53
